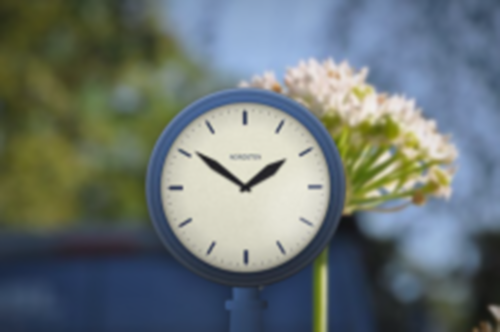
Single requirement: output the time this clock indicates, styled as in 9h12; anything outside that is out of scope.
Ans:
1h51
